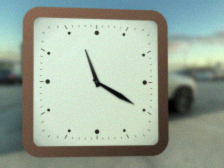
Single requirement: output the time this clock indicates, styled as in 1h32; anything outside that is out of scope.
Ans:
11h20
